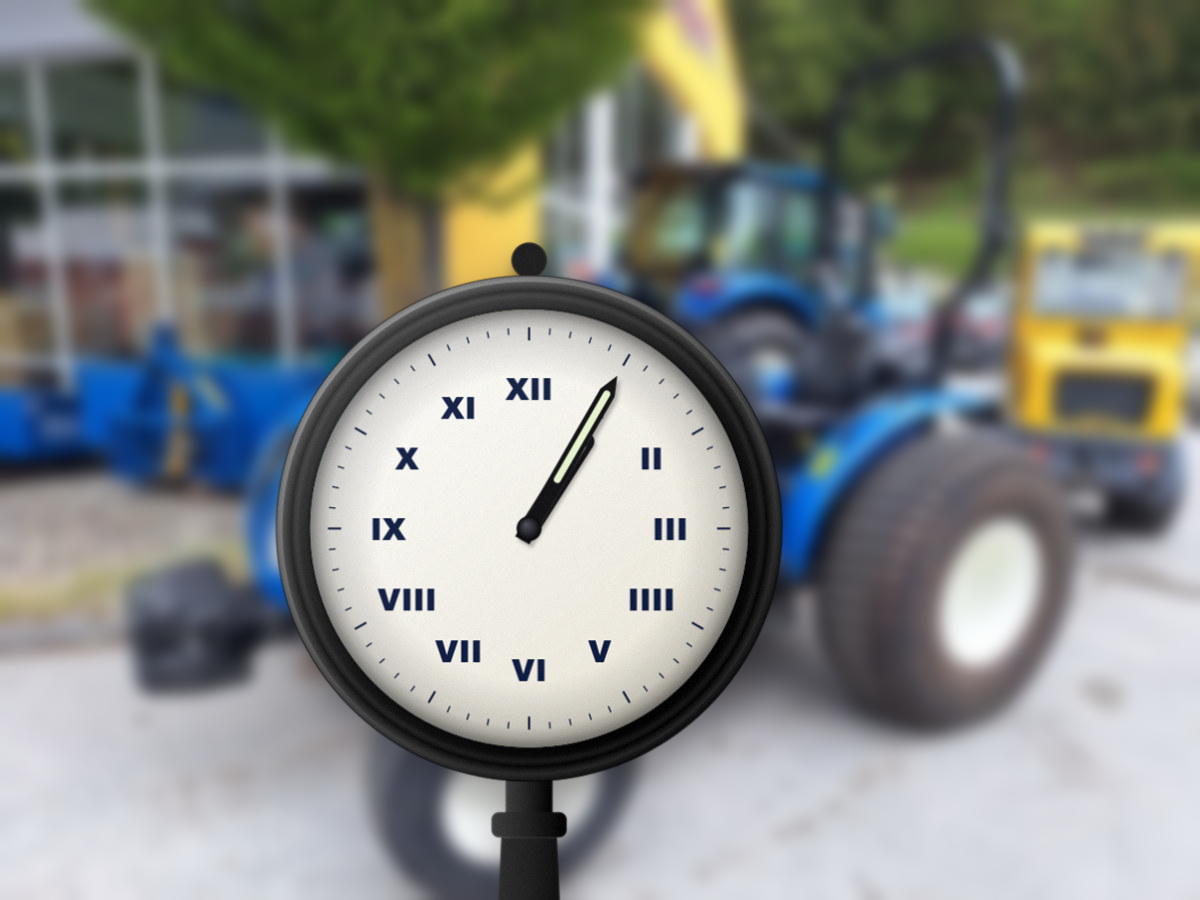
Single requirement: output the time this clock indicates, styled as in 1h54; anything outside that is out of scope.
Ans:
1h05
